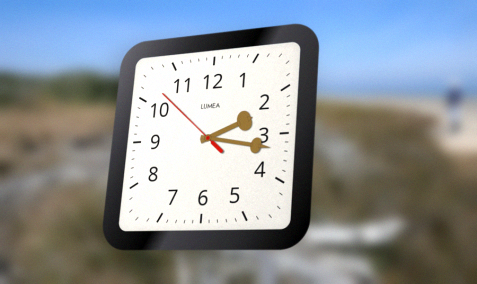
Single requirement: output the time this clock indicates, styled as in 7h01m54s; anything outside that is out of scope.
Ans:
2h16m52s
